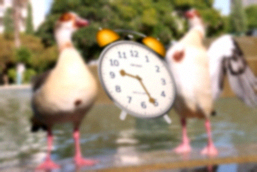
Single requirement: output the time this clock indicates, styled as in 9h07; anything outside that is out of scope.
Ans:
9h26
